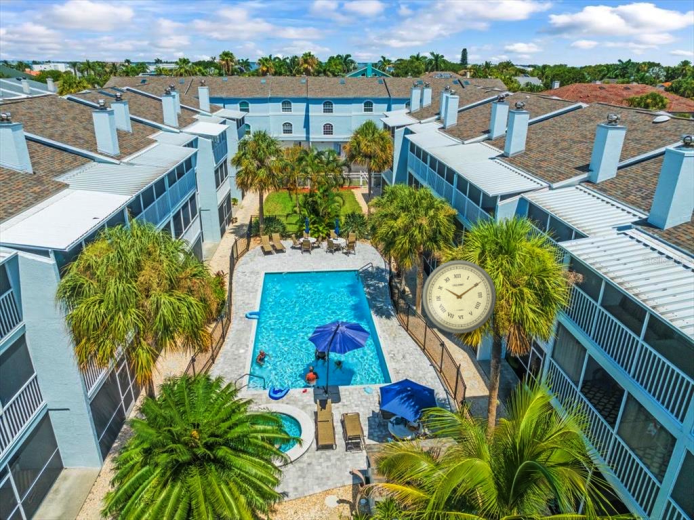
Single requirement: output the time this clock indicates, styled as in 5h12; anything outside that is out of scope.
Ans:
10h10
